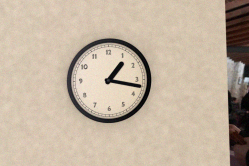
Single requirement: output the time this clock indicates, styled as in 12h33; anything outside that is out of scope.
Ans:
1h17
